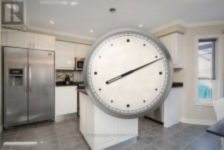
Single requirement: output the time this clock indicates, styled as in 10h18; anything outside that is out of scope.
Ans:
8h11
